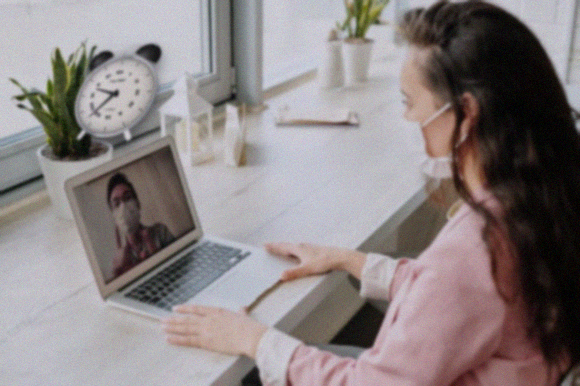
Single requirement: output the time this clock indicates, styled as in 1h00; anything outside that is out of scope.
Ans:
9h37
